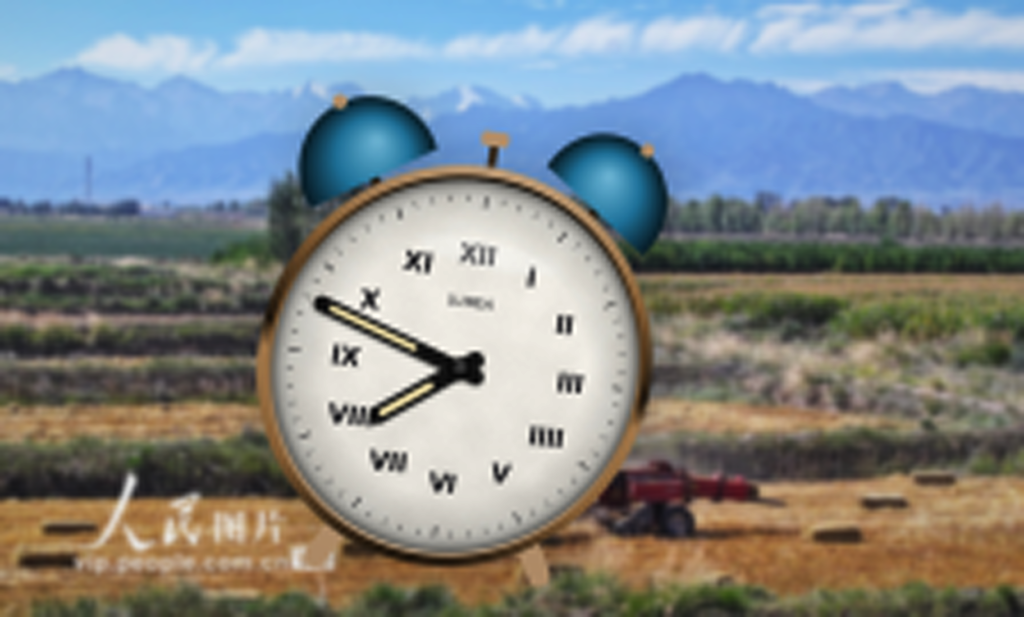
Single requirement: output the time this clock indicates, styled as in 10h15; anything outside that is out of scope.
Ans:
7h48
